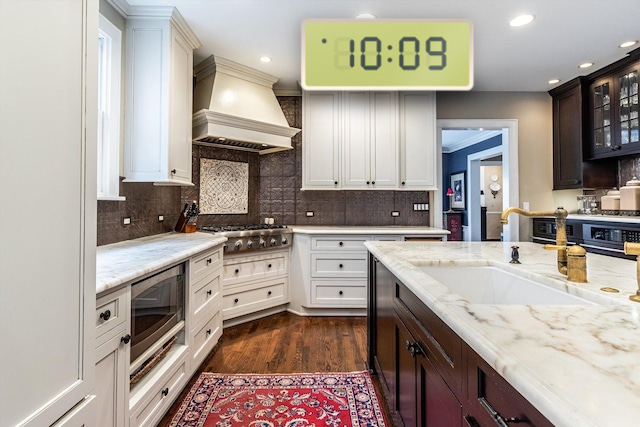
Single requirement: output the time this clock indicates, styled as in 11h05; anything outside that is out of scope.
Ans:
10h09
